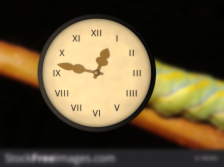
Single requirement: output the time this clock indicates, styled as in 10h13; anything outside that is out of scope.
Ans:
12h47
